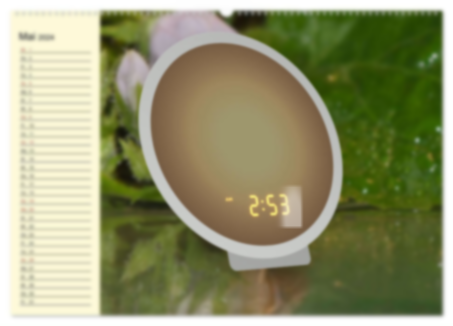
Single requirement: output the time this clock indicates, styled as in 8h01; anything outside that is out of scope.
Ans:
2h53
